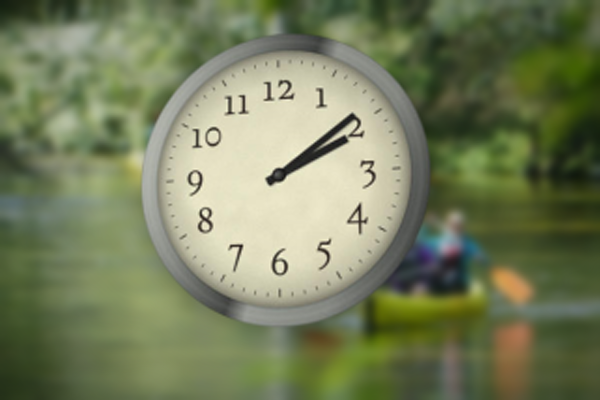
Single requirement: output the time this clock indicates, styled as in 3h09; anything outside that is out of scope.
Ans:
2h09
